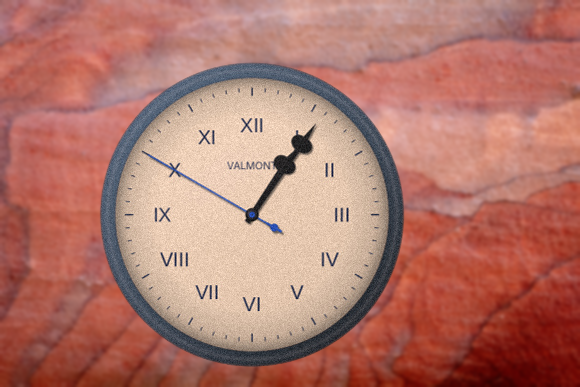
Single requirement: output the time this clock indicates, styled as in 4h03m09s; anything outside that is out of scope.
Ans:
1h05m50s
